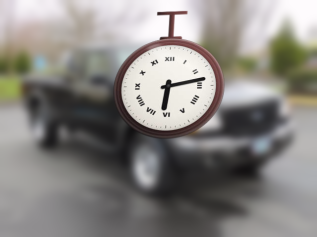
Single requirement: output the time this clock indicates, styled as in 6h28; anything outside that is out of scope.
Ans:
6h13
